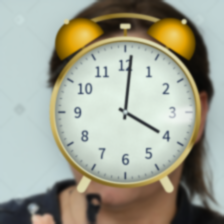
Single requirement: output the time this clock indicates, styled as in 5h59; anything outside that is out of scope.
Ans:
4h01
